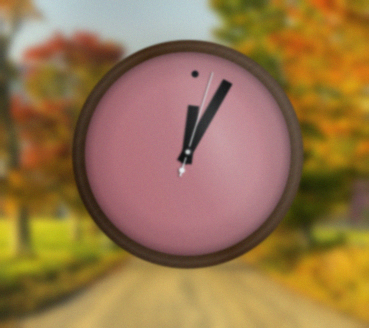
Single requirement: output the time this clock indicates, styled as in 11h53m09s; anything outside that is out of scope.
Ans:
12h04m02s
